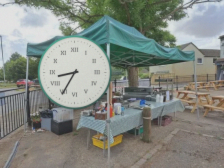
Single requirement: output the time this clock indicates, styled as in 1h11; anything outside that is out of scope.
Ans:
8h35
